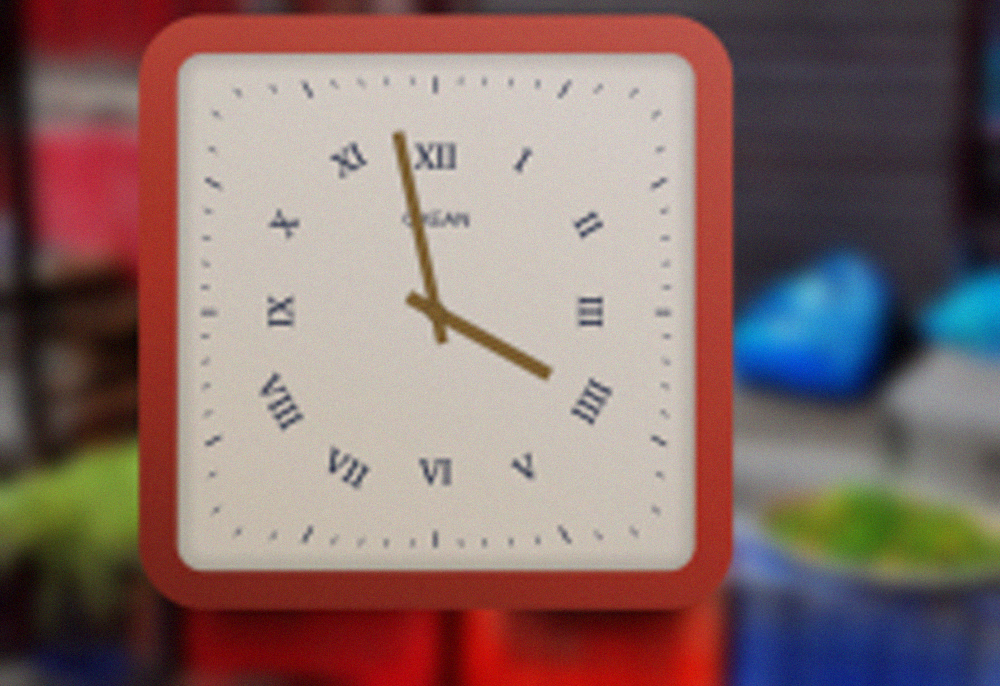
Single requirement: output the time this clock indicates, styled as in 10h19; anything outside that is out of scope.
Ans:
3h58
